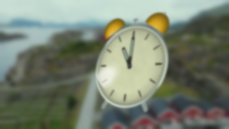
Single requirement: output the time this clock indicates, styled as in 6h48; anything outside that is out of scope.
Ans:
11h00
